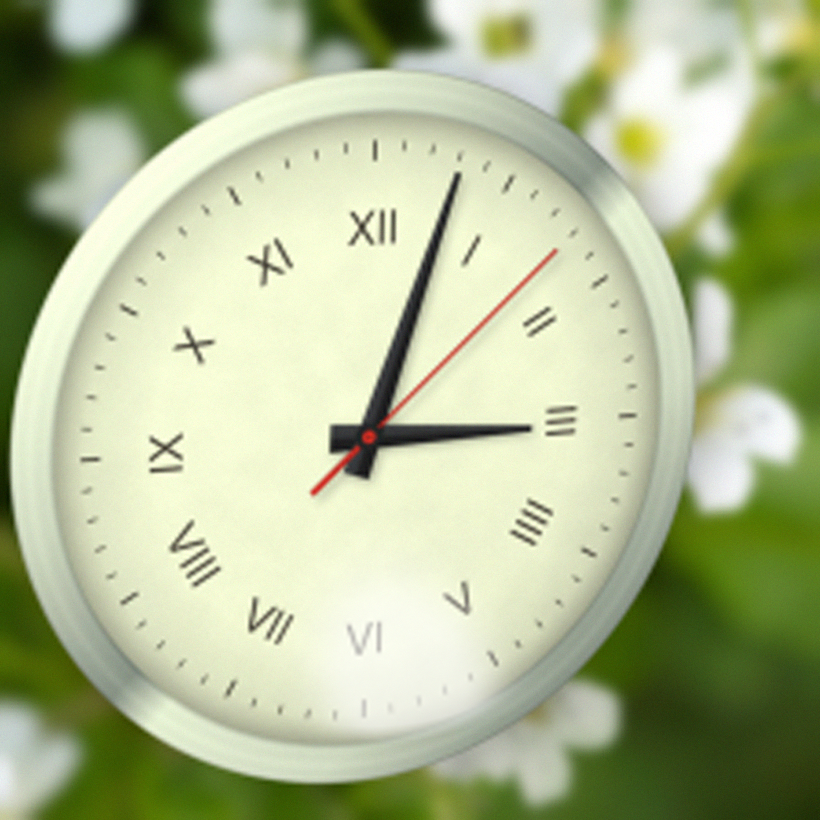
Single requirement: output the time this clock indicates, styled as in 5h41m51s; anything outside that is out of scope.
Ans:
3h03m08s
